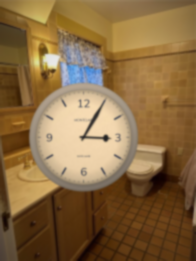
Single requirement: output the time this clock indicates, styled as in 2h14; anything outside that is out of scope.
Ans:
3h05
